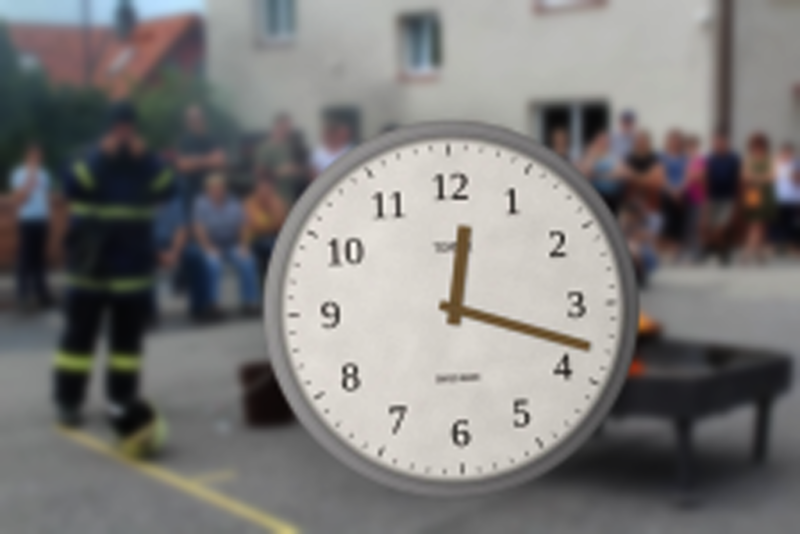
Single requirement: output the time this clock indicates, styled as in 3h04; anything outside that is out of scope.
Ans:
12h18
